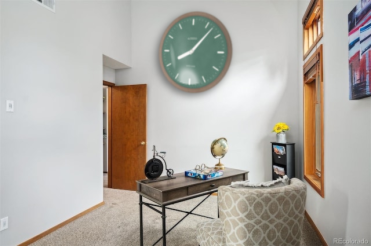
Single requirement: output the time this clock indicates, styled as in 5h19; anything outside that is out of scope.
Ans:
8h07
